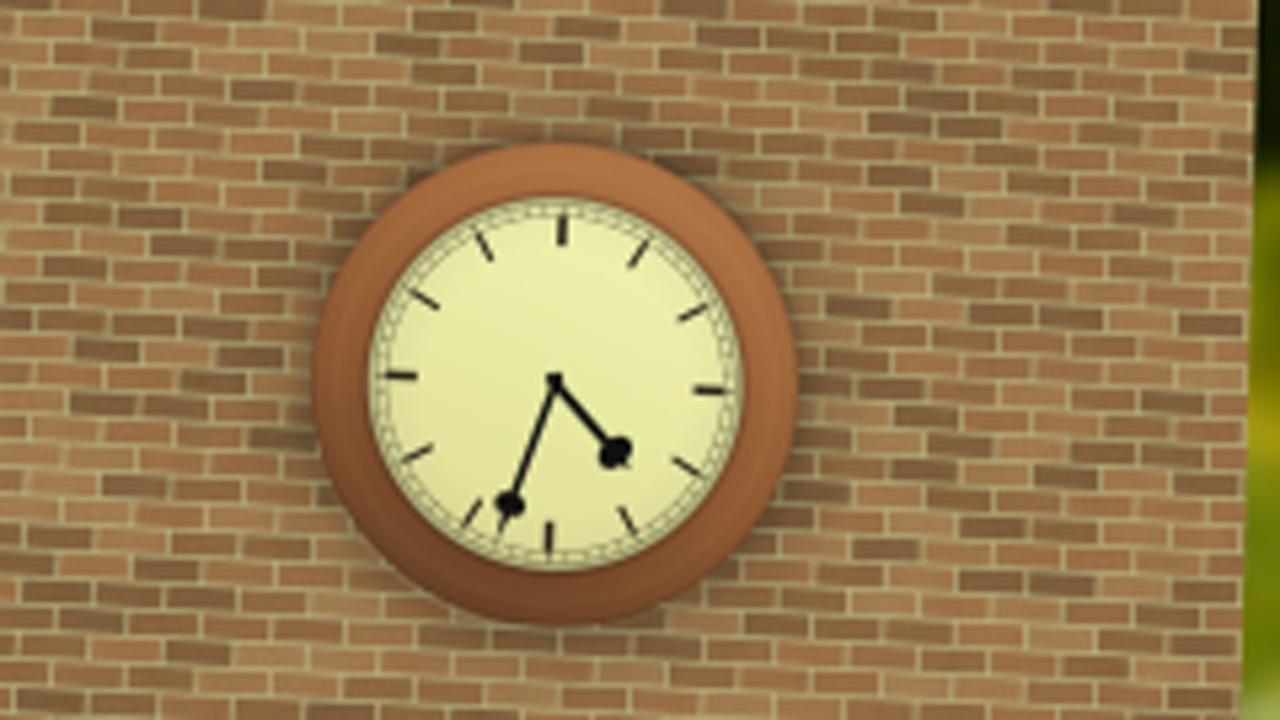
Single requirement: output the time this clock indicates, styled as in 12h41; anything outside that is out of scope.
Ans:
4h33
